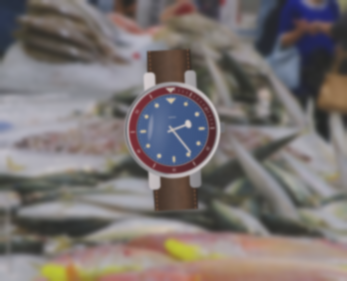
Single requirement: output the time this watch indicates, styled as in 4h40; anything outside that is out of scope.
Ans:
2h24
